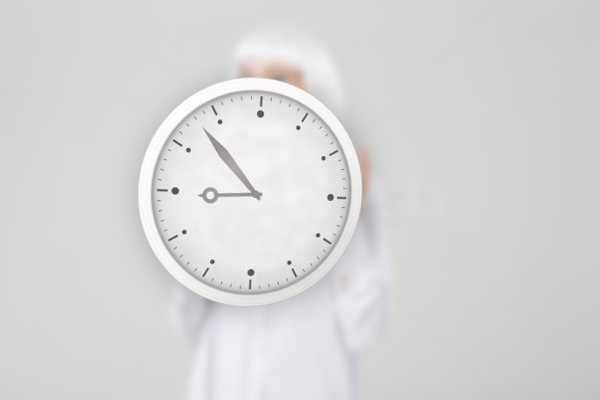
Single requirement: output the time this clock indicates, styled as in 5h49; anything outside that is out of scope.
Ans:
8h53
